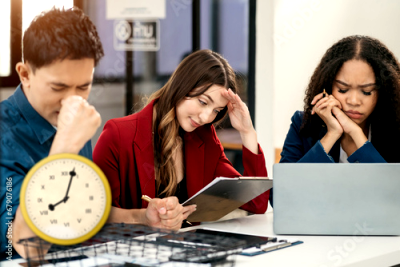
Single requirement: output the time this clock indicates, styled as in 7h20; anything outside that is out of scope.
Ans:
8h03
